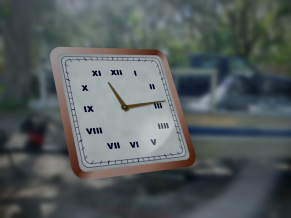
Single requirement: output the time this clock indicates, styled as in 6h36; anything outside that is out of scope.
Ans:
11h14
